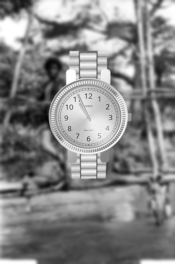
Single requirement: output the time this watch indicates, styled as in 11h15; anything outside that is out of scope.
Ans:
10h56
